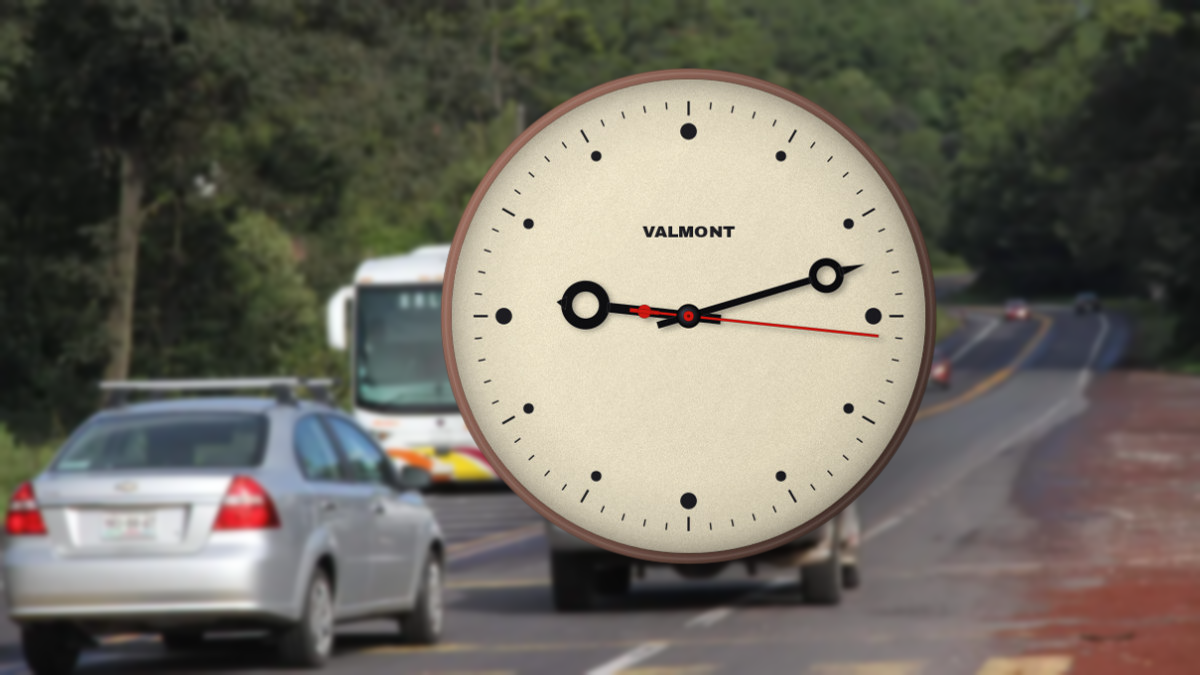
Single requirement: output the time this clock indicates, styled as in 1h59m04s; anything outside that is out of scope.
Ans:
9h12m16s
